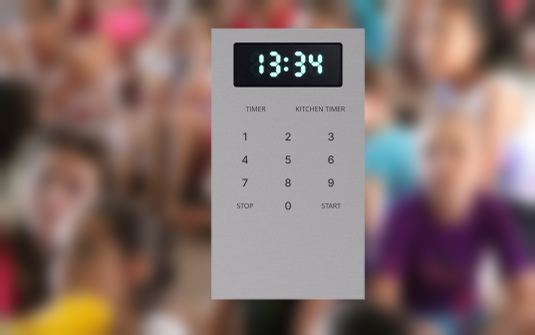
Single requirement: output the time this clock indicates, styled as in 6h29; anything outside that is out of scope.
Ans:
13h34
